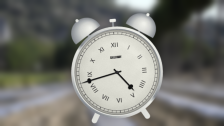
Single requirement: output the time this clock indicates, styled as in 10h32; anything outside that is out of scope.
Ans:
4h43
